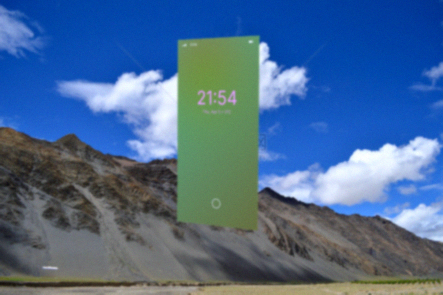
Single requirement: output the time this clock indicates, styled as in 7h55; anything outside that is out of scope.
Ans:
21h54
